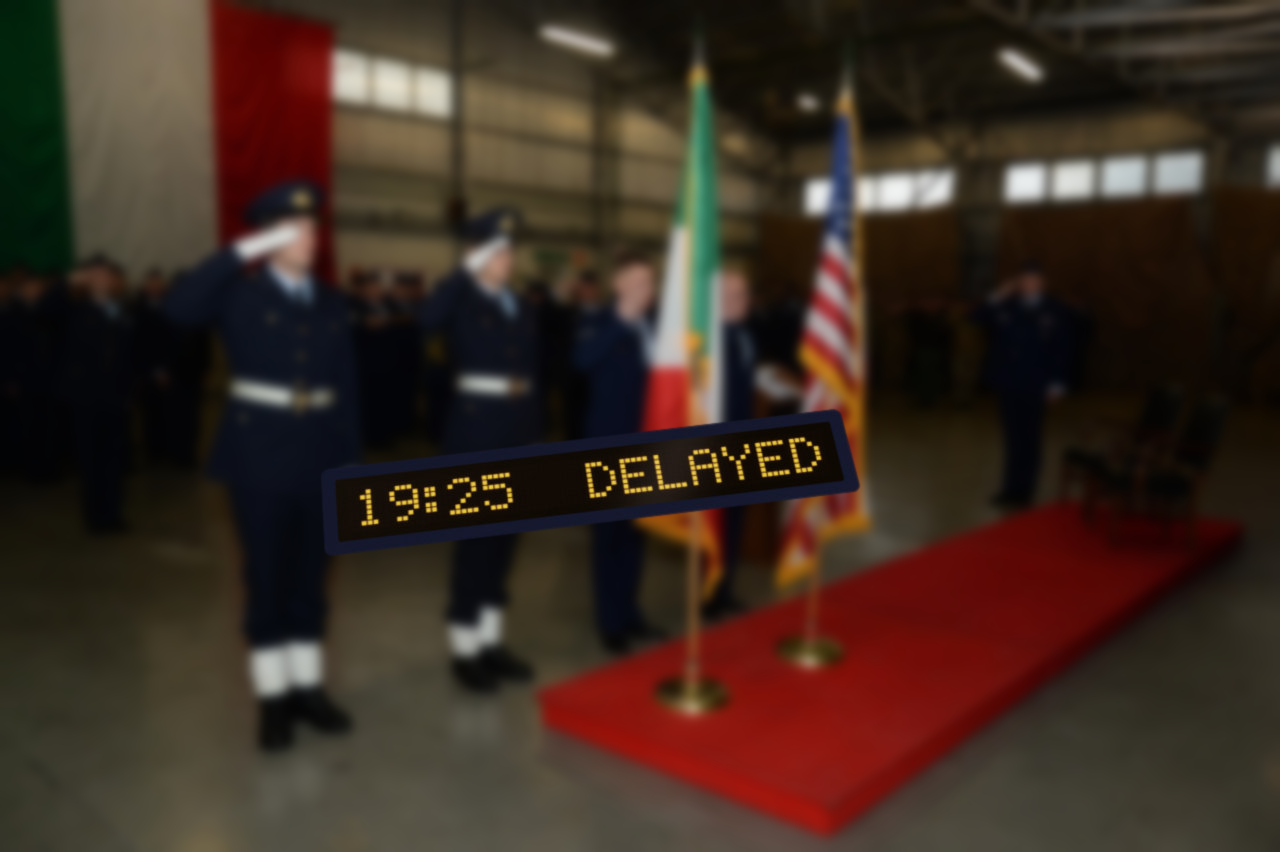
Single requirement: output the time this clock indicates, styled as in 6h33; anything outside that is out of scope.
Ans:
19h25
